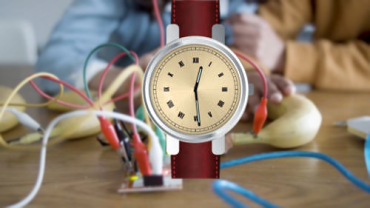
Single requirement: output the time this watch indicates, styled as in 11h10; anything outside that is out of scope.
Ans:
12h29
